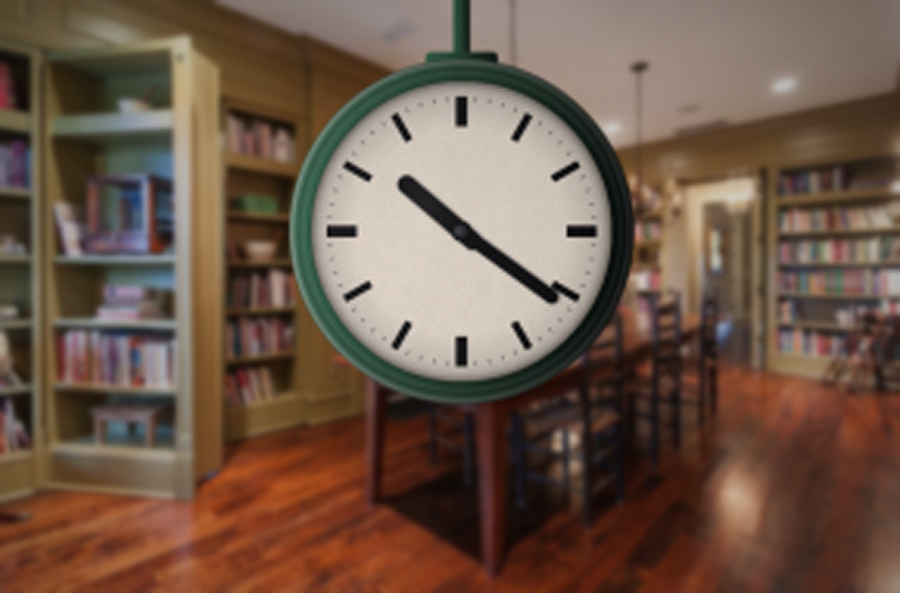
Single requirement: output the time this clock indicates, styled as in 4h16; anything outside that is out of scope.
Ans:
10h21
